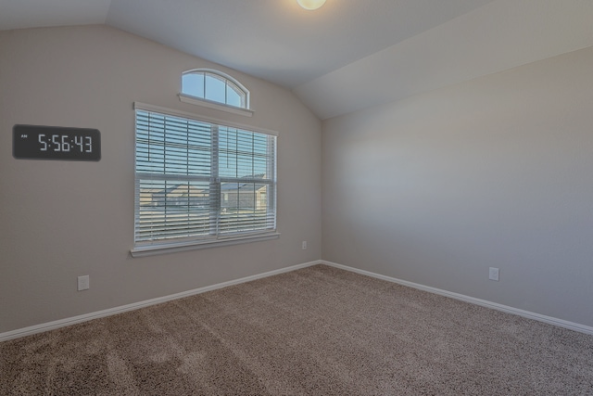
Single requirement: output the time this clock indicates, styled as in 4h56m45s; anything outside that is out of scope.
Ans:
5h56m43s
